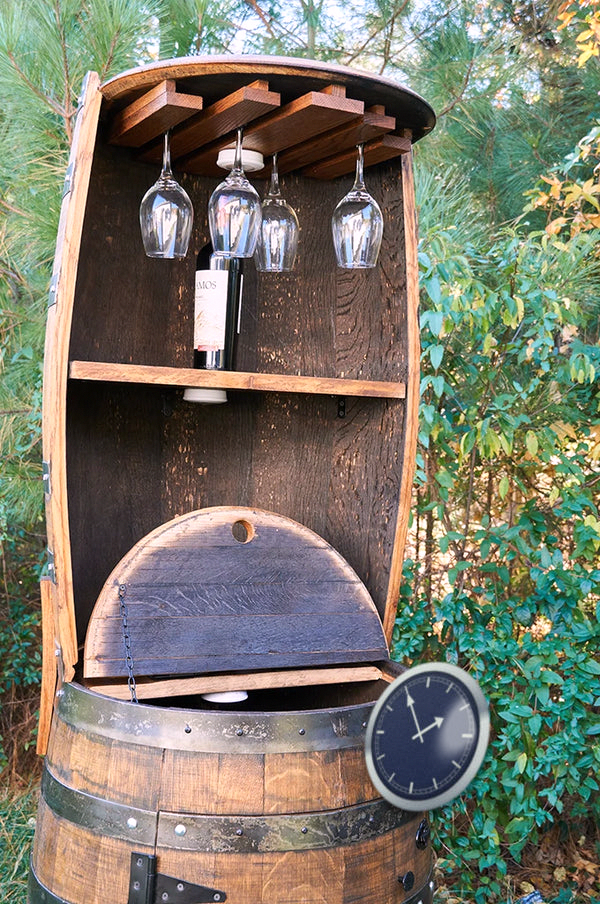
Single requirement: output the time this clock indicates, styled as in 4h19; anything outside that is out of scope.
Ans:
1h55
